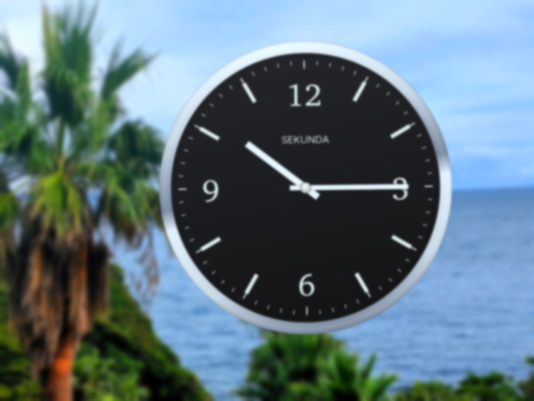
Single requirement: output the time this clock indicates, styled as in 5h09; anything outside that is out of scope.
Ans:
10h15
